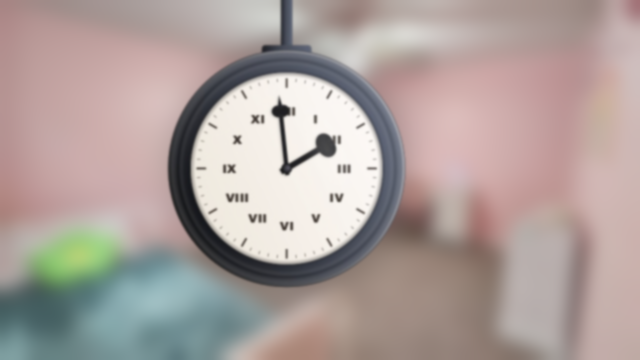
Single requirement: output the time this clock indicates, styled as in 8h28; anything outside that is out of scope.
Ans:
1h59
